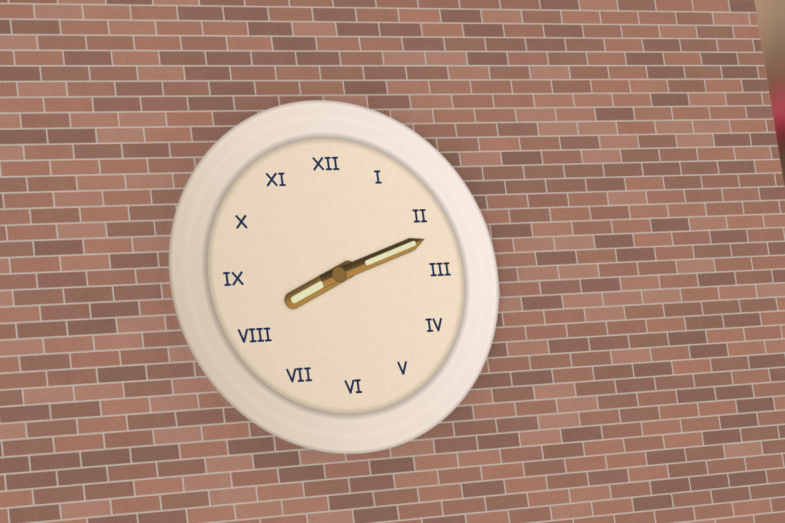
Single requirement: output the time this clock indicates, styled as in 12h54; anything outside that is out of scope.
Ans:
8h12
